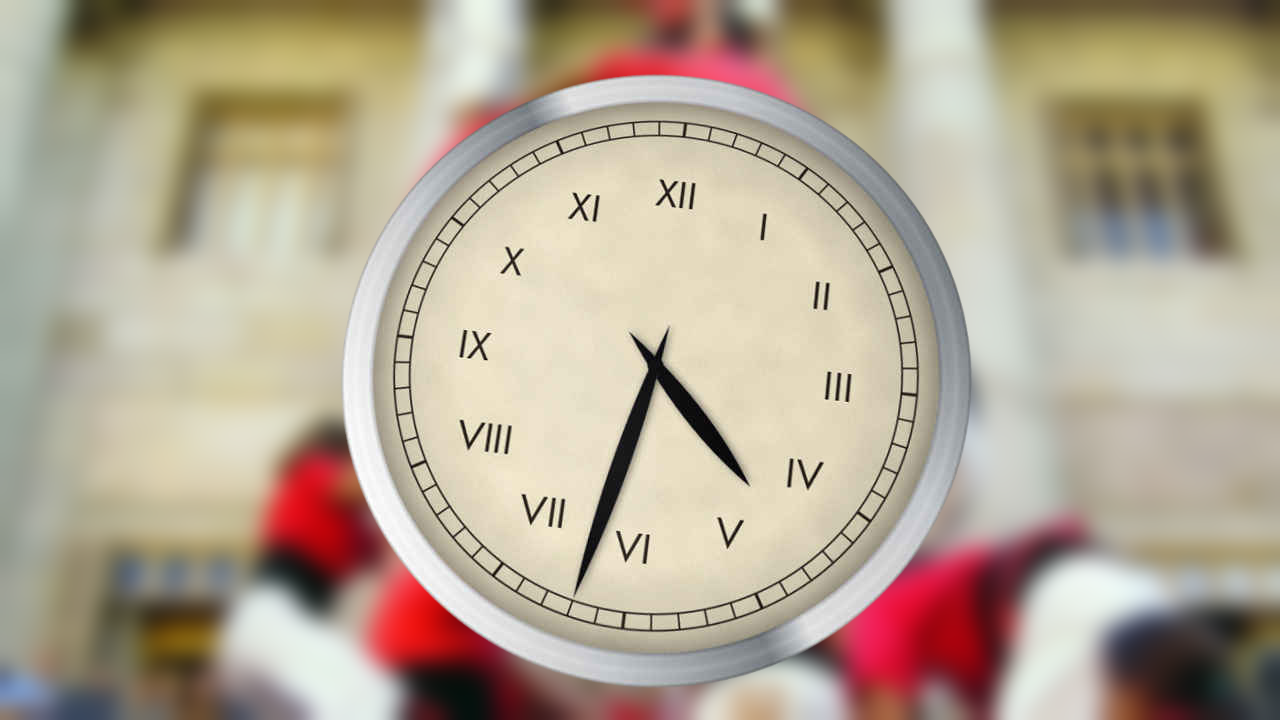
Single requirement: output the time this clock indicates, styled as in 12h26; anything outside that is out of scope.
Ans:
4h32
